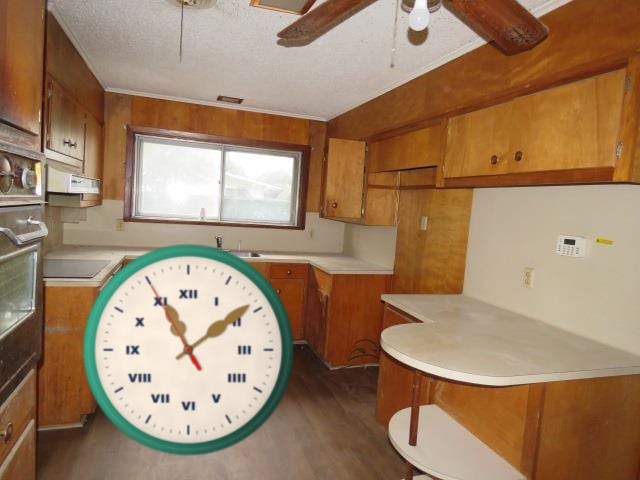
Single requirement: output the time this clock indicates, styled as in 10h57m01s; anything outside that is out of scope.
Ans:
11h08m55s
